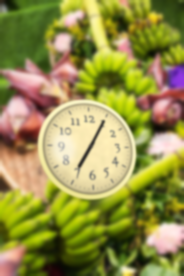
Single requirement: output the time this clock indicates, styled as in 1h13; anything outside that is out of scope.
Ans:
7h05
